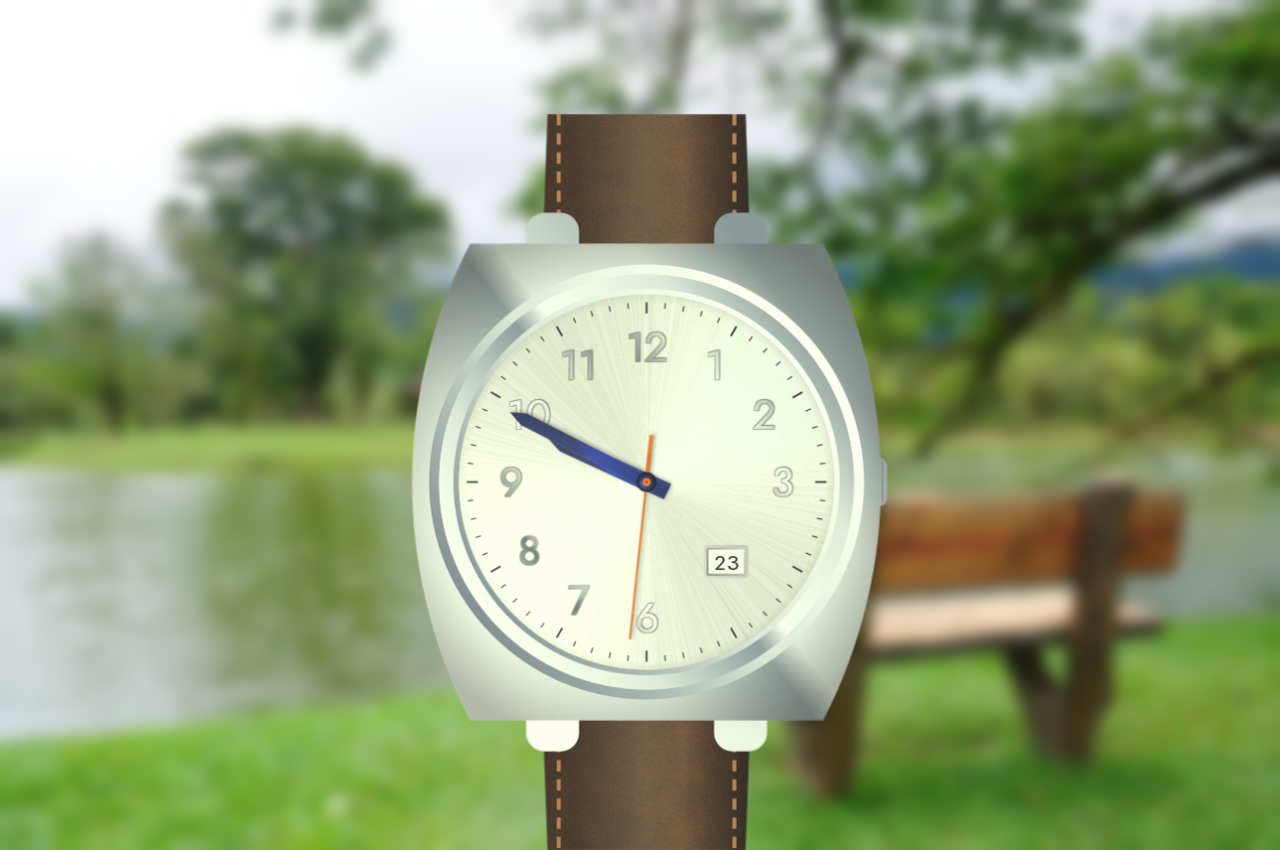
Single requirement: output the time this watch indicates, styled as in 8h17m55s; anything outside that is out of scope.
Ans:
9h49m31s
